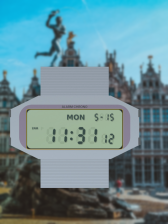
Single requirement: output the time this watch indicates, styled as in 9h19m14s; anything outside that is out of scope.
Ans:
11h31m12s
